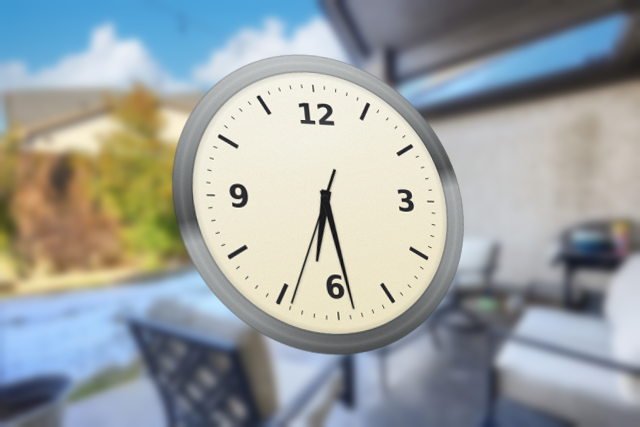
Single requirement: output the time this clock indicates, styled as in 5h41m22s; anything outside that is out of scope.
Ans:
6h28m34s
